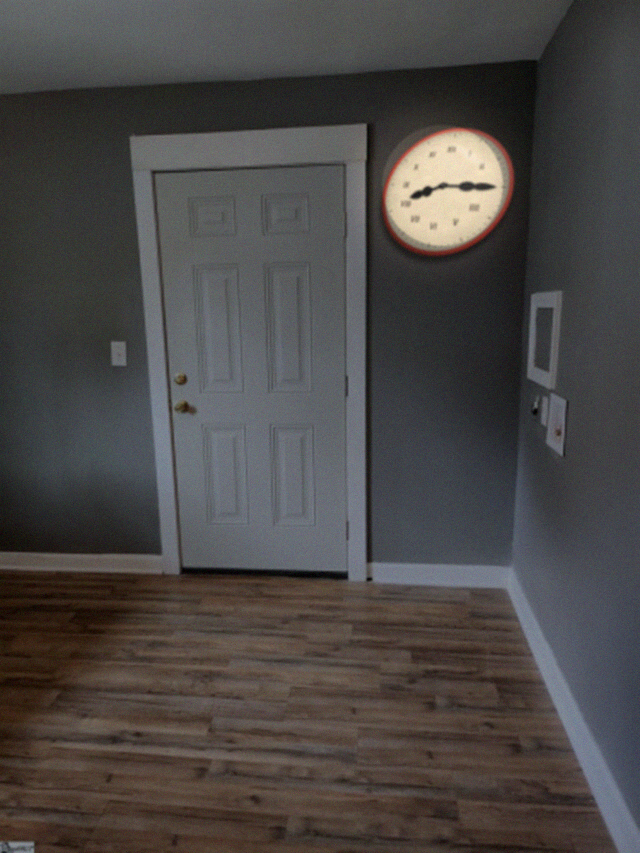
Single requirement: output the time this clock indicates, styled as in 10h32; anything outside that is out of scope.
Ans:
8h15
